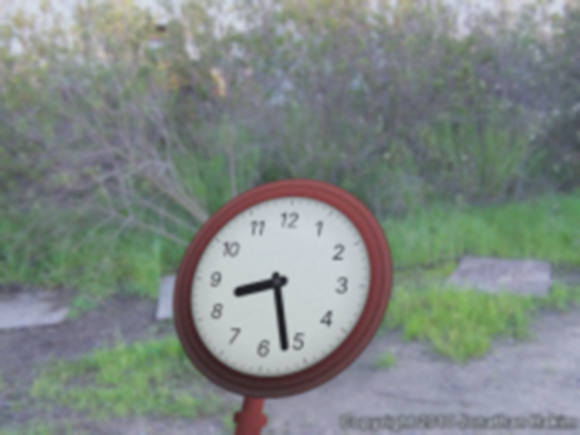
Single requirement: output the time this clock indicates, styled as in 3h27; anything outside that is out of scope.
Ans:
8h27
